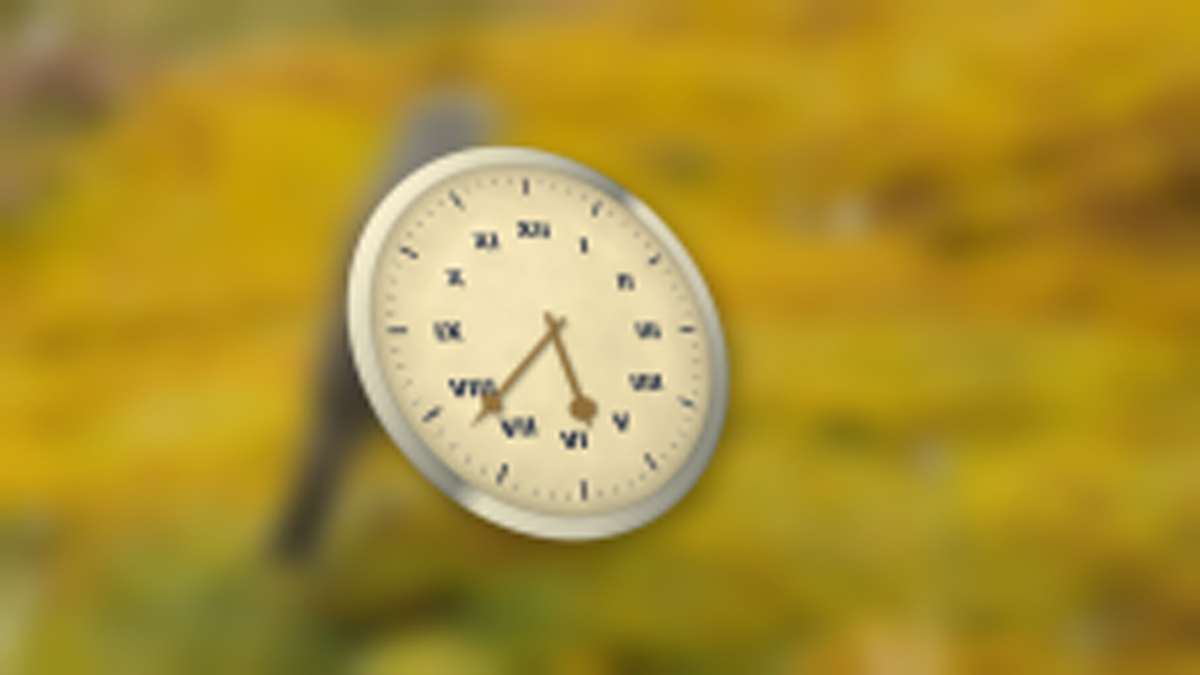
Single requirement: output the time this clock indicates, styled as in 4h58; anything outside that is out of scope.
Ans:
5h38
